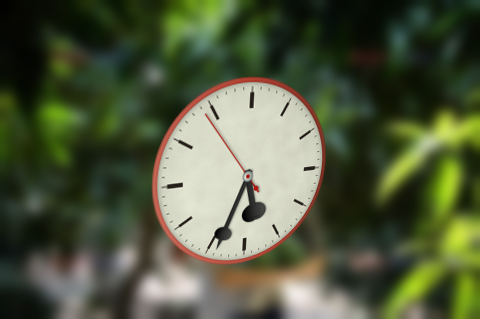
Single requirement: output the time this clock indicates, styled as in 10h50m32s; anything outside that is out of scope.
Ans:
5h33m54s
